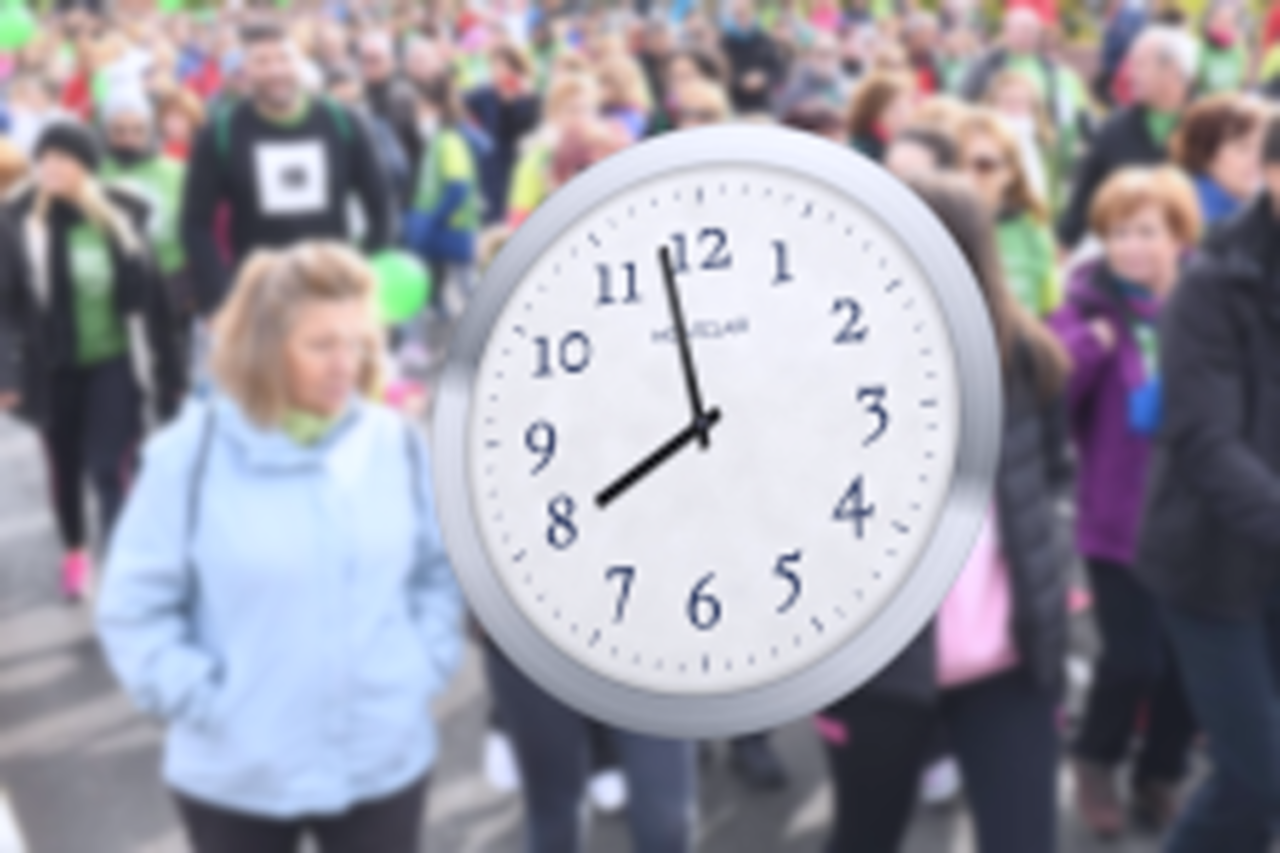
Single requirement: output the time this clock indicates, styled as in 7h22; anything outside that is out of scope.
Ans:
7h58
